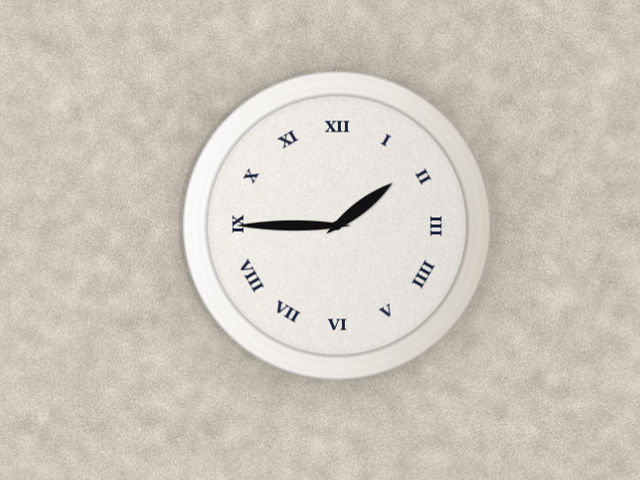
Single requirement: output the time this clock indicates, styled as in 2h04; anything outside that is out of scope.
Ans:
1h45
